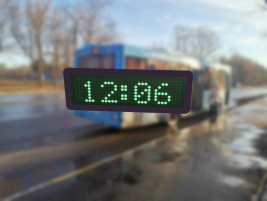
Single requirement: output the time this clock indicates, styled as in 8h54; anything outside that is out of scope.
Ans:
12h06
